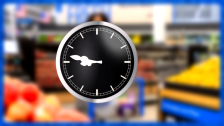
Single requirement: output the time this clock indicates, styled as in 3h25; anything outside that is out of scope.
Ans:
8h47
